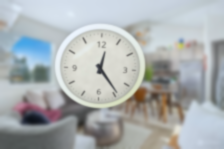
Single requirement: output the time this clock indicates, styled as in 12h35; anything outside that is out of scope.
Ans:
12h24
